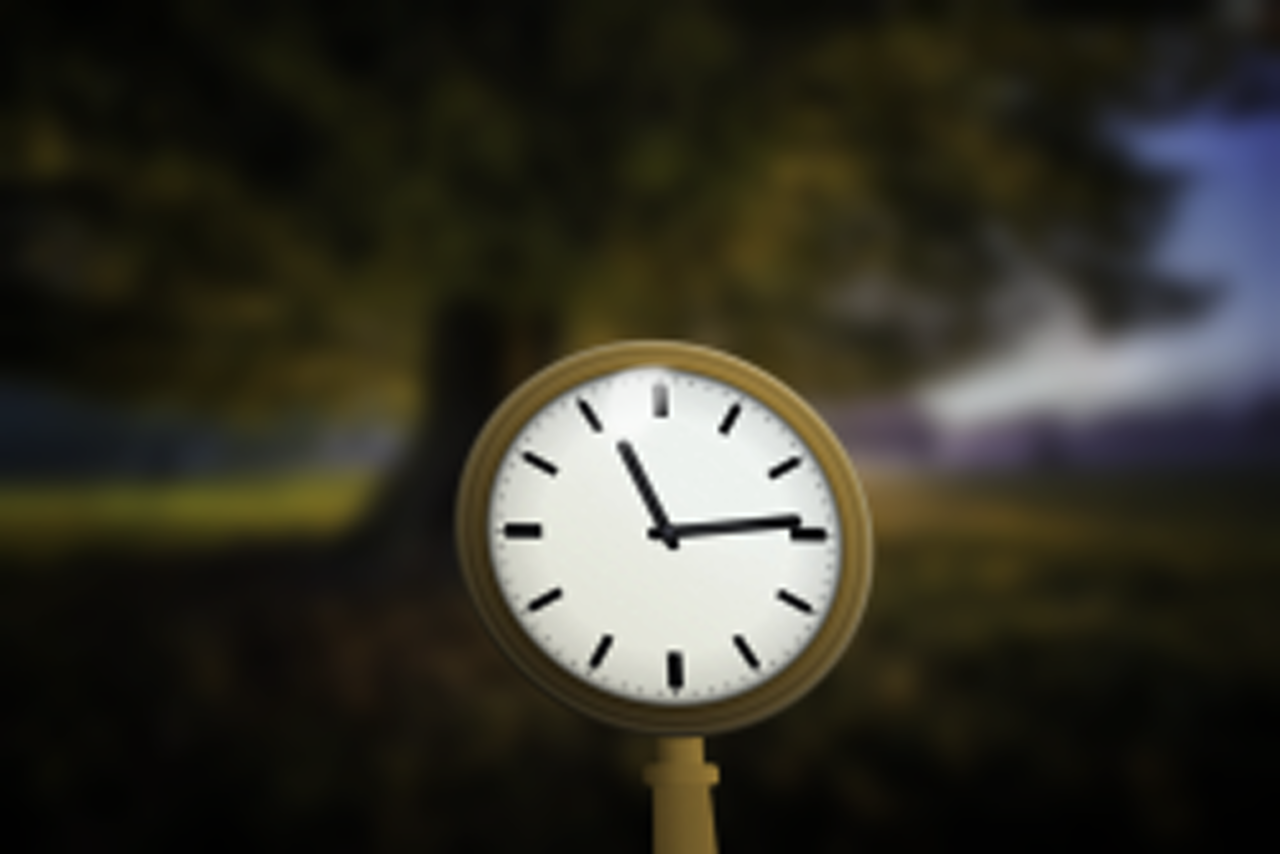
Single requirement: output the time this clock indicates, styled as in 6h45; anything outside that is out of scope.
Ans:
11h14
